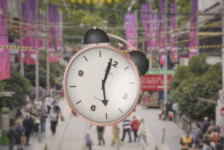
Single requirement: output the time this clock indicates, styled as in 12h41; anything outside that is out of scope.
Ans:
4h59
